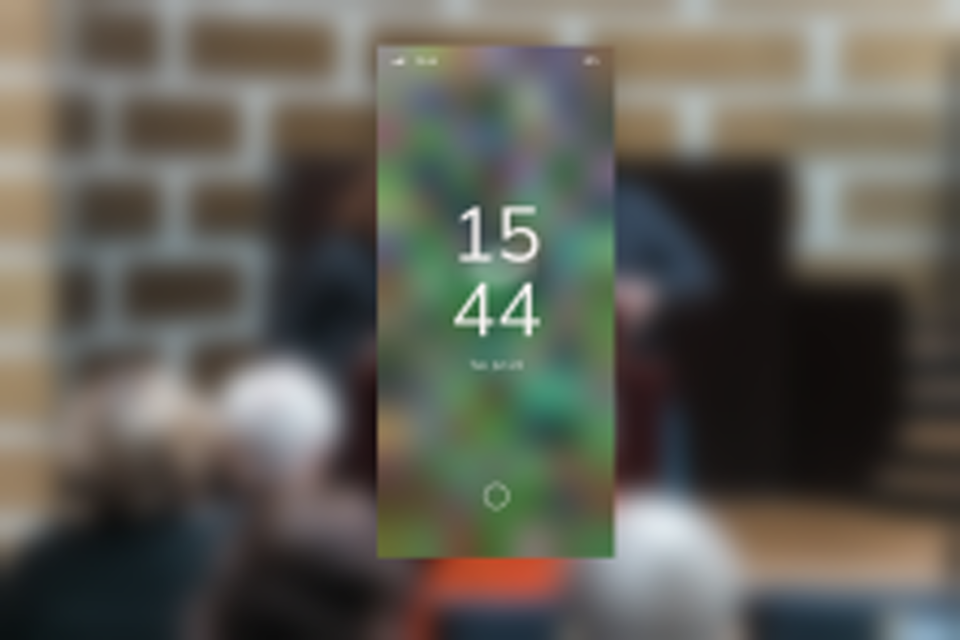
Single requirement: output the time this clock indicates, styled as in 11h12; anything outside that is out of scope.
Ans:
15h44
